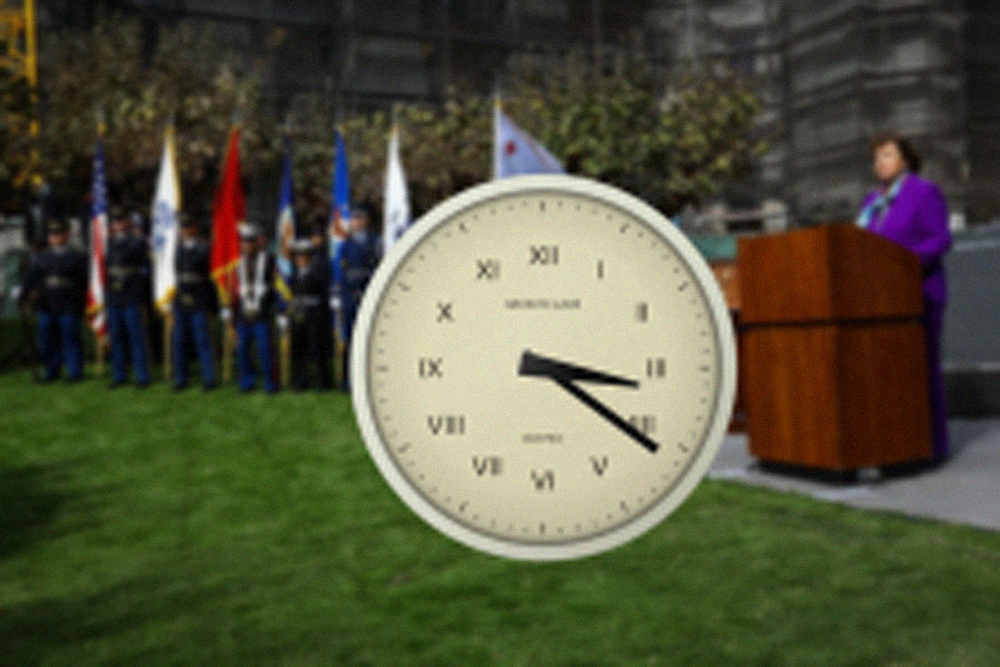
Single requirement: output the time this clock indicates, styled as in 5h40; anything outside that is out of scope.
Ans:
3h21
